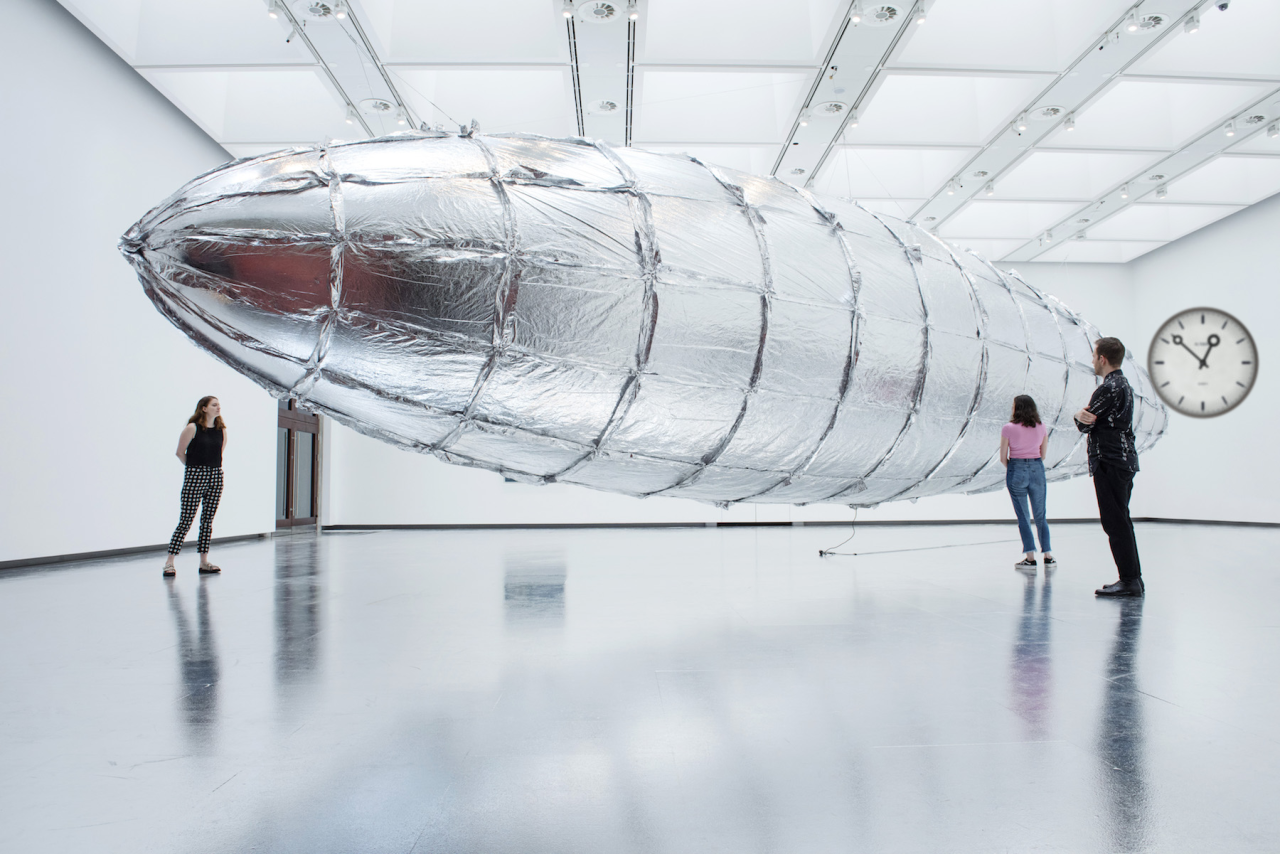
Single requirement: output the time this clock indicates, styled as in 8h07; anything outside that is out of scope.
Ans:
12h52
